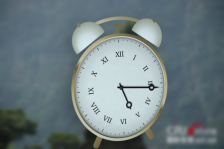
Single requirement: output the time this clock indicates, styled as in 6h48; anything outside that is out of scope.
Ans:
5h16
